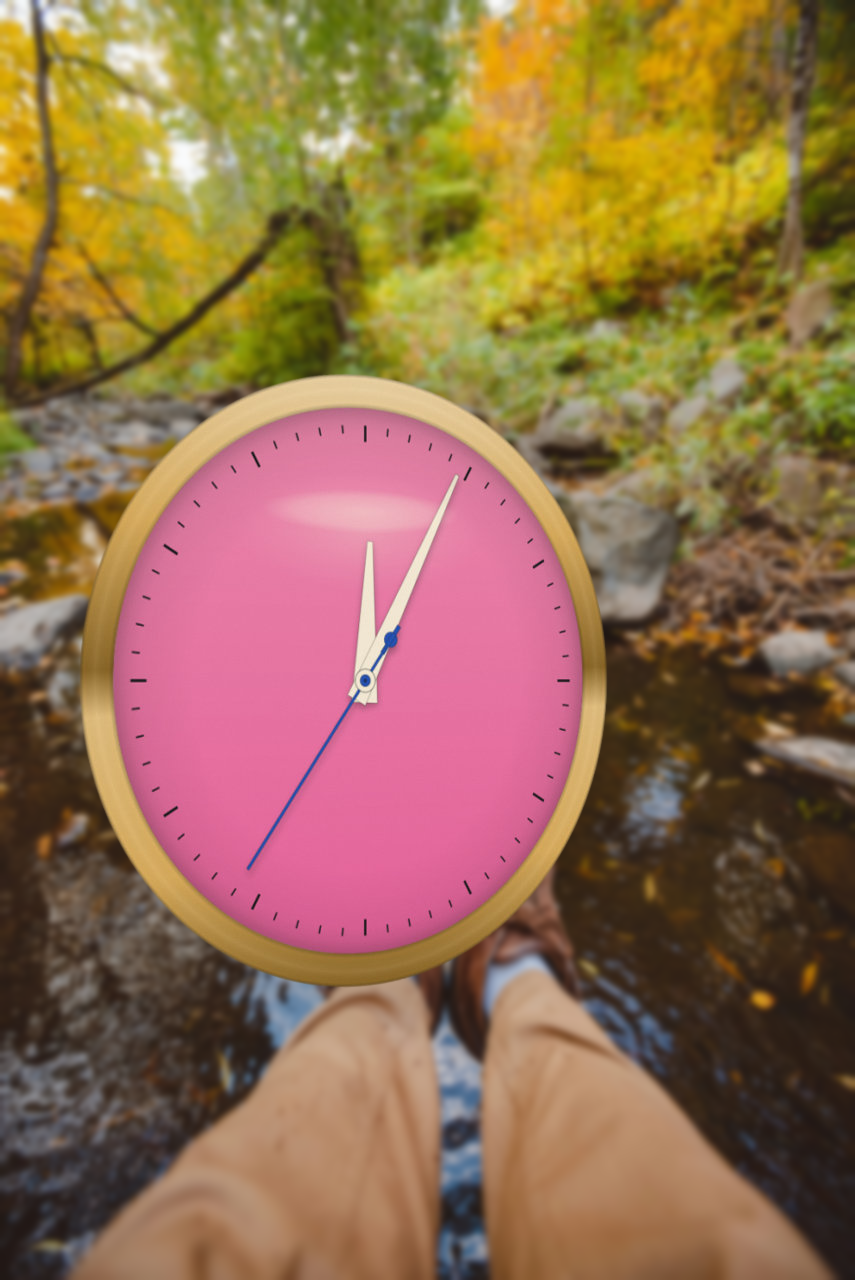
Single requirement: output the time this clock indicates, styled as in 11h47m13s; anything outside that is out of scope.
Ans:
12h04m36s
